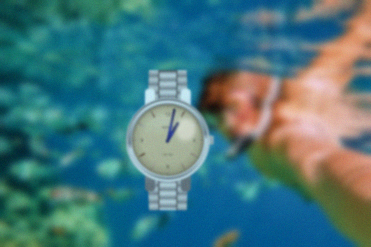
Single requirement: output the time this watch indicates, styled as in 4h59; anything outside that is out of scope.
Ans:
1h02
